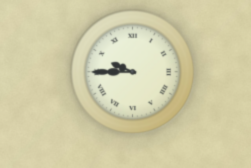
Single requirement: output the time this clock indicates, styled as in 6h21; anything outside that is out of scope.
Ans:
9h45
